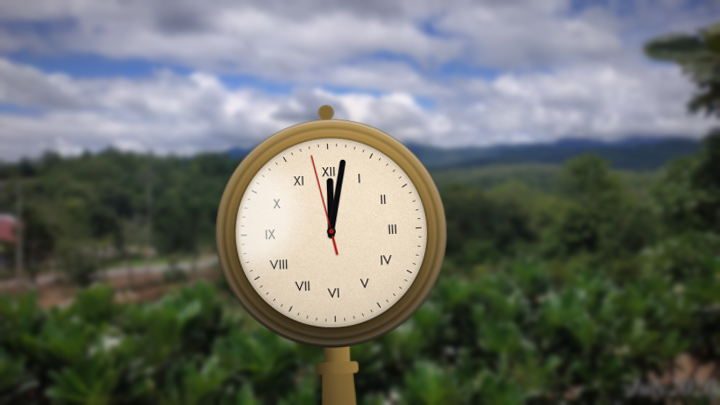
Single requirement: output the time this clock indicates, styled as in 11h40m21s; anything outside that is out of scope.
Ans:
12h01m58s
